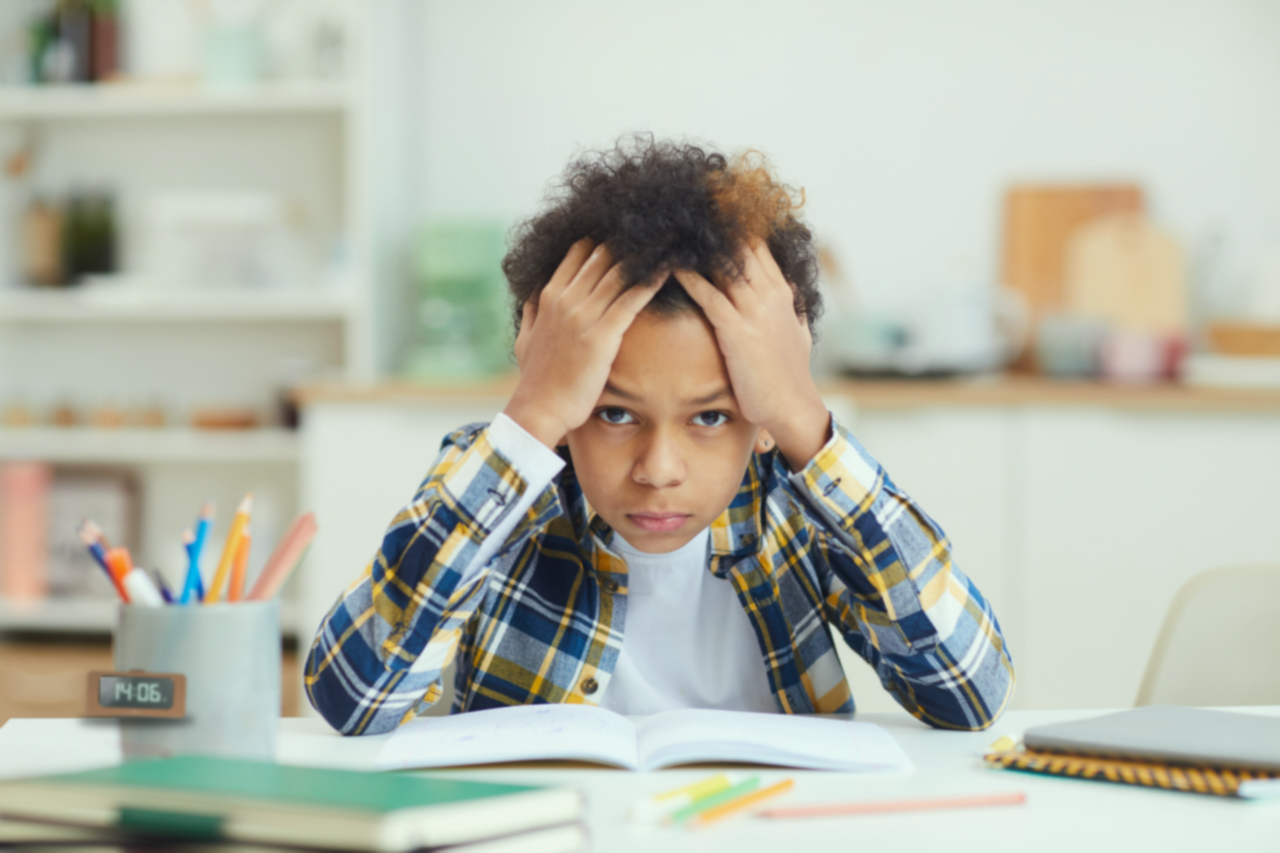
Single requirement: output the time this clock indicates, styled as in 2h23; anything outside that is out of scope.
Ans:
14h06
